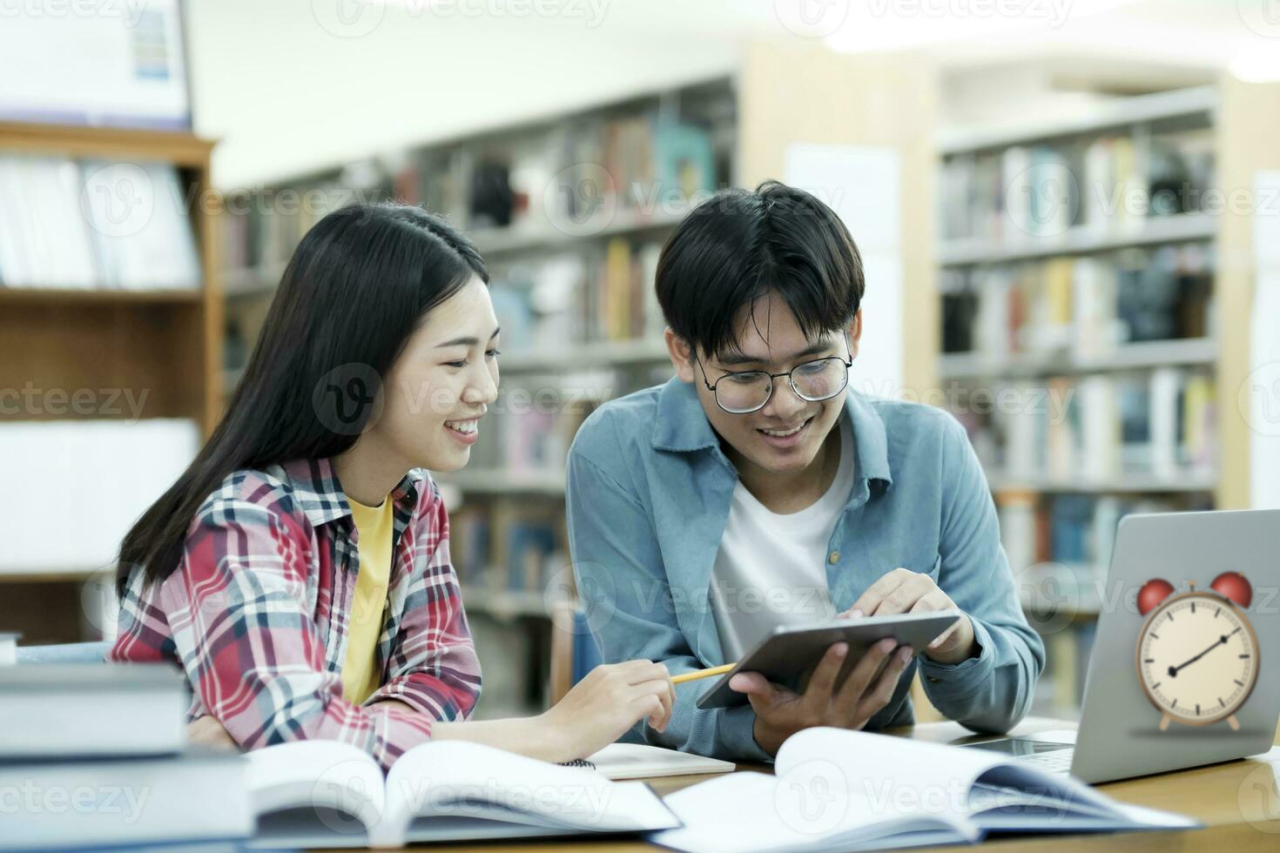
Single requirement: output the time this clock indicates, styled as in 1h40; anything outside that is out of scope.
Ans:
8h10
